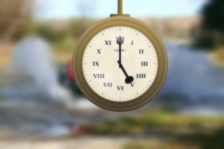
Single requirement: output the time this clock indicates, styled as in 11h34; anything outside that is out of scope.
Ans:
5h00
